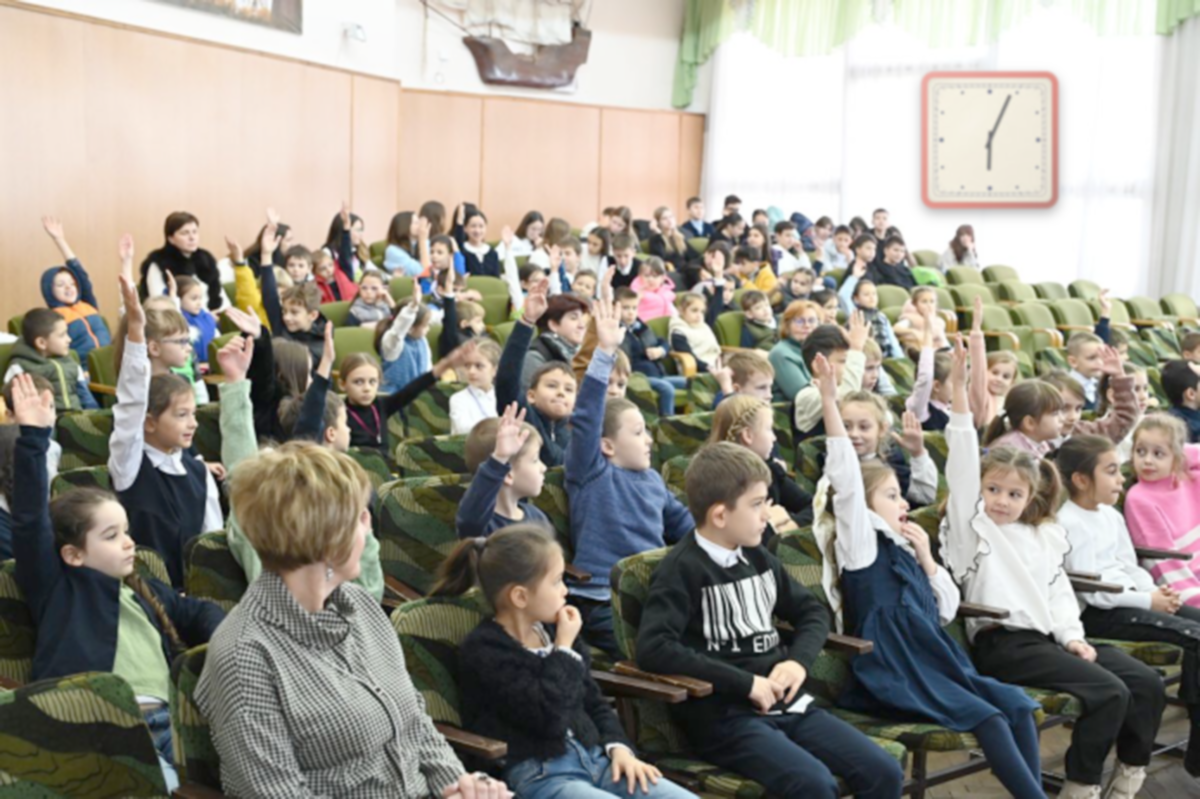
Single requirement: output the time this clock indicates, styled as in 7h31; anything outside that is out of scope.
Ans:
6h04
